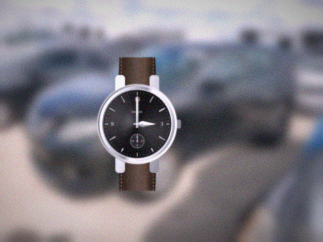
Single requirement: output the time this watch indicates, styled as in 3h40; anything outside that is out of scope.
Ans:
3h00
